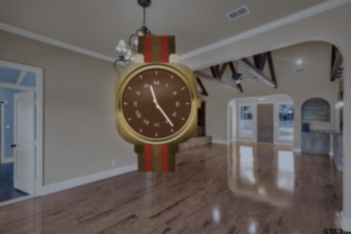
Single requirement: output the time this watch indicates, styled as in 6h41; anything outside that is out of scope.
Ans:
11h24
